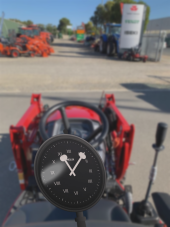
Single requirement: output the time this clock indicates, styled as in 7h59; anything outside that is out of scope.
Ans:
11h07
